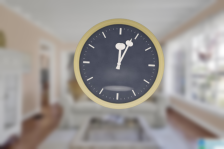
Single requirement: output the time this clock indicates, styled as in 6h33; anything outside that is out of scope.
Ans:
12h04
